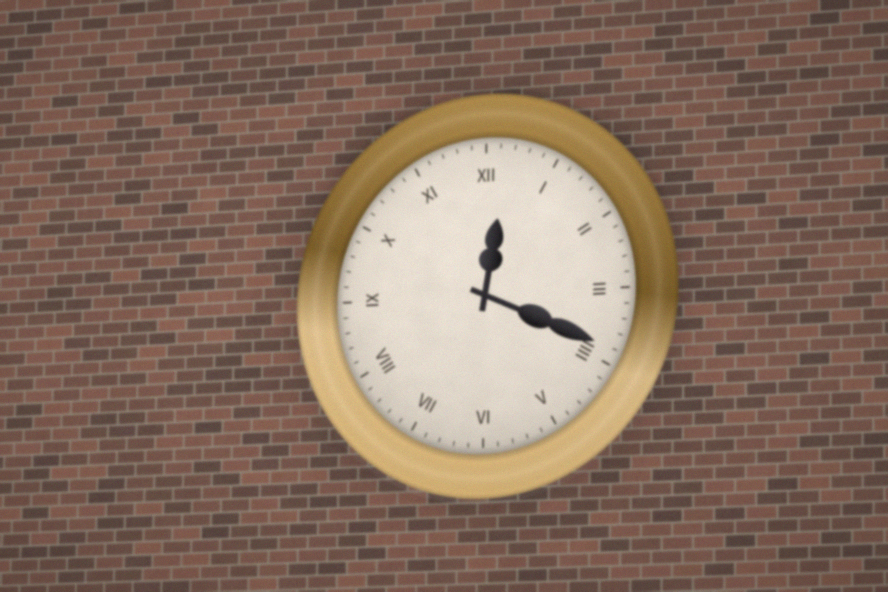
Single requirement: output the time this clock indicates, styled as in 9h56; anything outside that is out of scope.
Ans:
12h19
